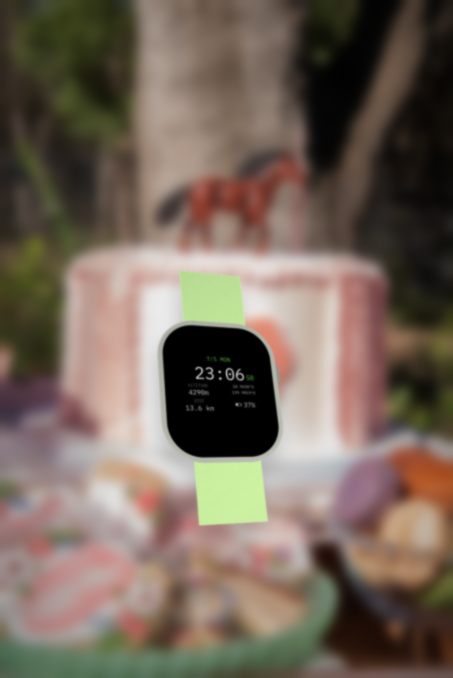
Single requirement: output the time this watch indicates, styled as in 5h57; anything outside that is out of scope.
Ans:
23h06
